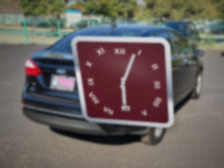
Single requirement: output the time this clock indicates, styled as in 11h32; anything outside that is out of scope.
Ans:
6h04
